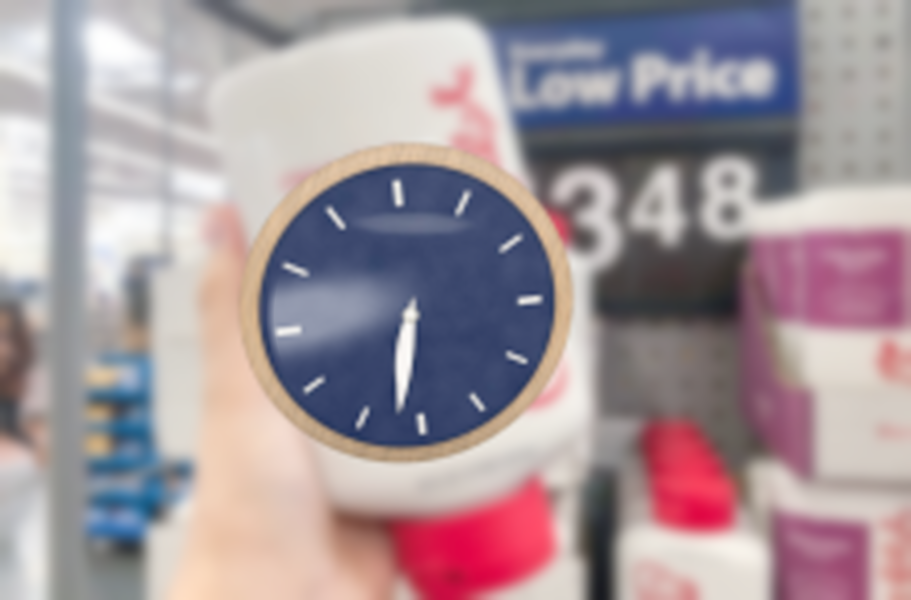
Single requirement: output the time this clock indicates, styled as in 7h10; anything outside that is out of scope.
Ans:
6h32
